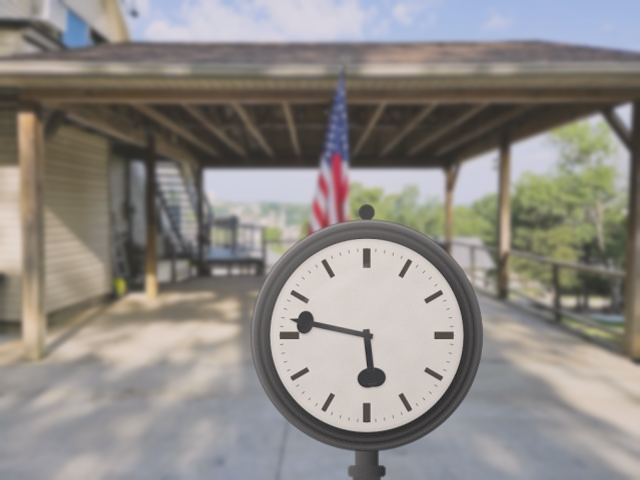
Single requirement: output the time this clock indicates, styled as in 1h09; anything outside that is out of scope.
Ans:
5h47
